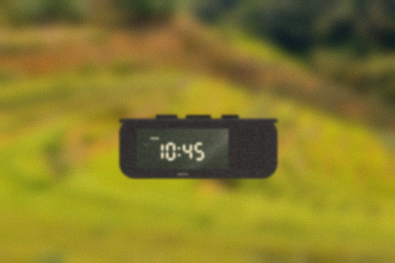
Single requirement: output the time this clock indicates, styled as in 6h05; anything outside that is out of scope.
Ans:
10h45
